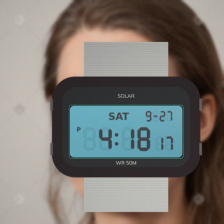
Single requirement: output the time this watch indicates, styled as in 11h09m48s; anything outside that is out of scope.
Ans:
4h18m17s
